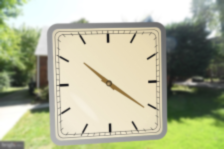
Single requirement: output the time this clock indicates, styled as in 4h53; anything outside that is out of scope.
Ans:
10h21
